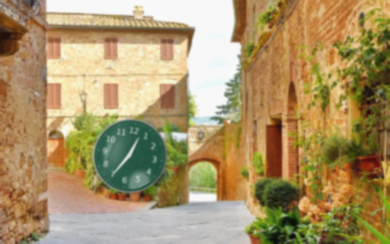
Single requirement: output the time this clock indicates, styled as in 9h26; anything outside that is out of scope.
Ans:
12h35
